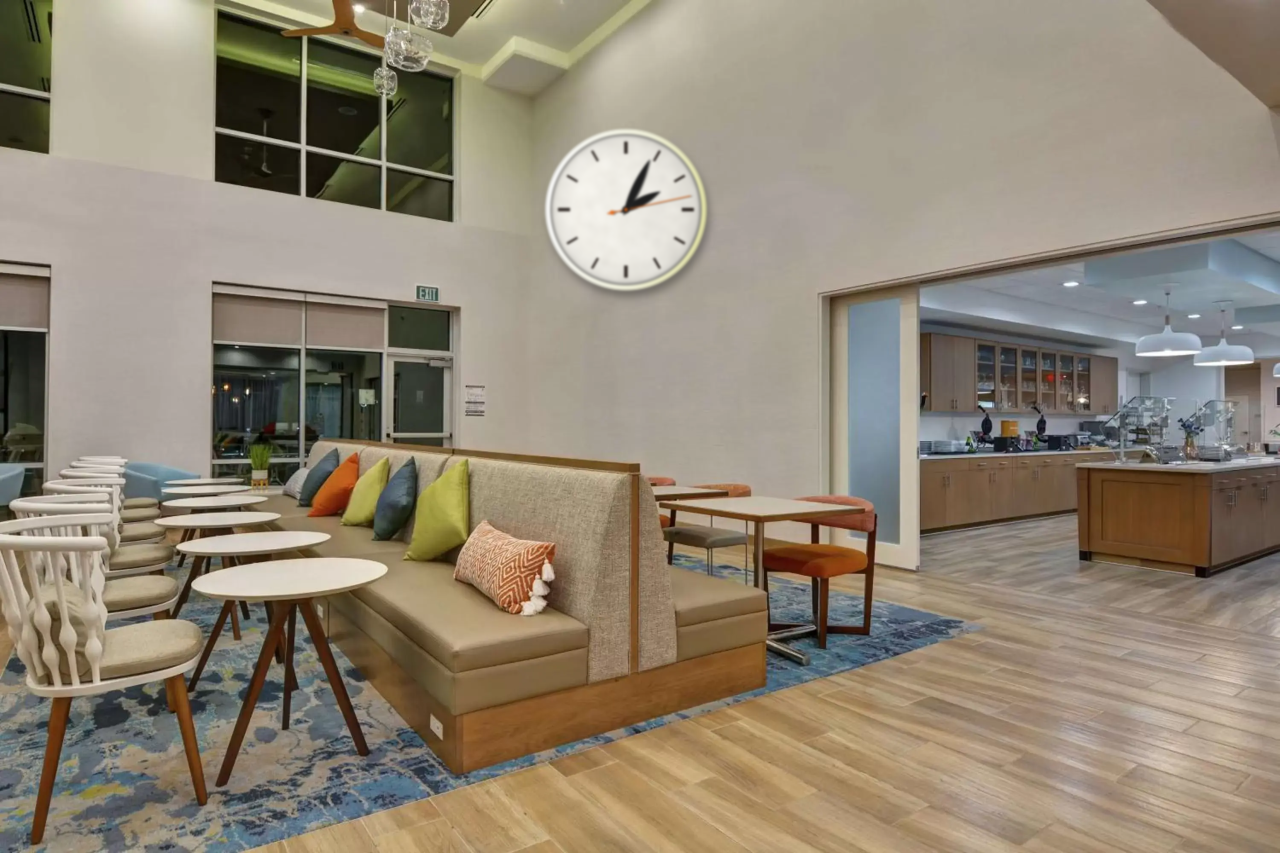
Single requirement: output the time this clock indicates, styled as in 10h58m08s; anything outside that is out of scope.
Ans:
2h04m13s
